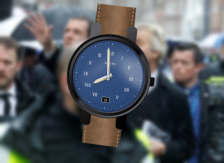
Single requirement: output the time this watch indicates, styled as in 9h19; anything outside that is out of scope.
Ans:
7h59
